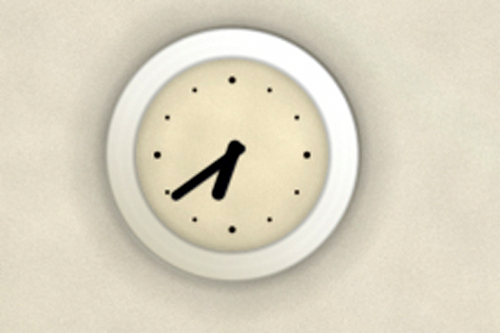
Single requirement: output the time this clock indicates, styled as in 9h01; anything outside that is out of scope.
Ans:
6h39
